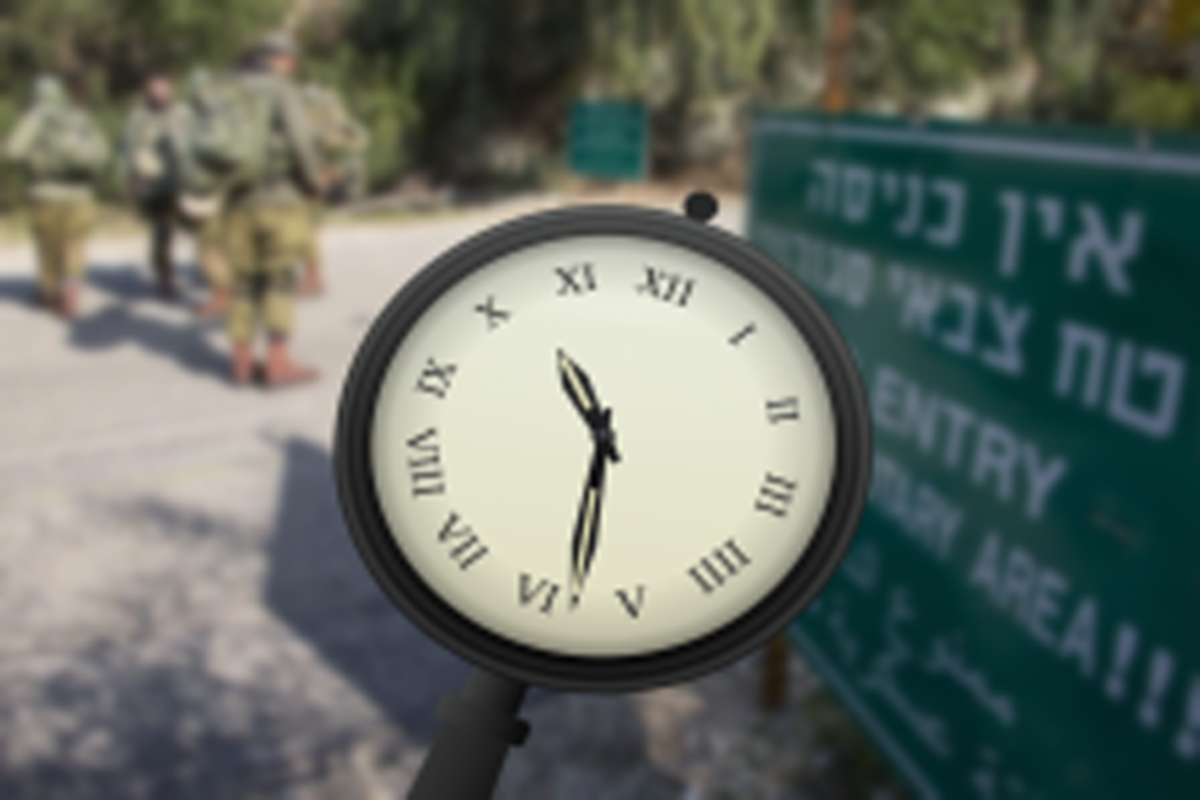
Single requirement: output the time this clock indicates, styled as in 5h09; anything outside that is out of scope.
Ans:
10h28
